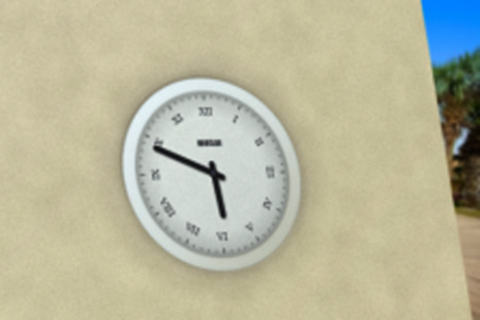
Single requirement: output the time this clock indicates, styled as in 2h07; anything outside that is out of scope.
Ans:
5h49
